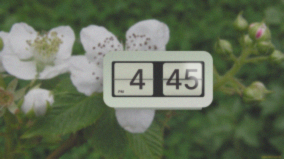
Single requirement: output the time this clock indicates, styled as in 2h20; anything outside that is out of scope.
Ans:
4h45
